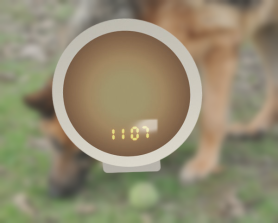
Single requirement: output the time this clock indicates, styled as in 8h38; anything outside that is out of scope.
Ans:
11h07
